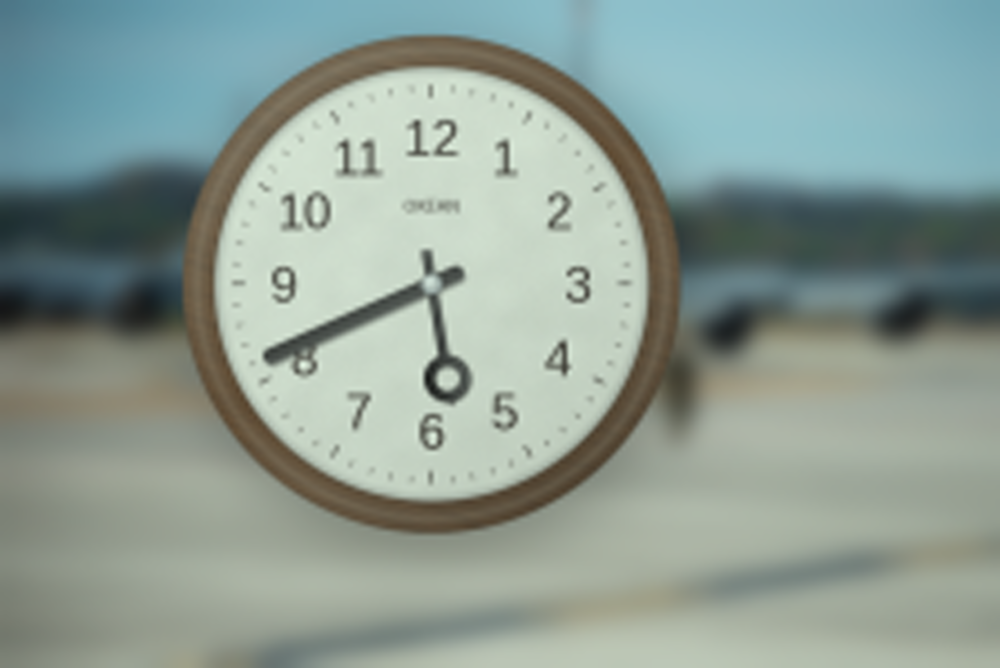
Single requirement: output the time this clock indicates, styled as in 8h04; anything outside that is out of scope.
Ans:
5h41
